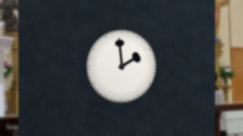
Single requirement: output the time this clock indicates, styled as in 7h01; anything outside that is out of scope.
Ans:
1h59
